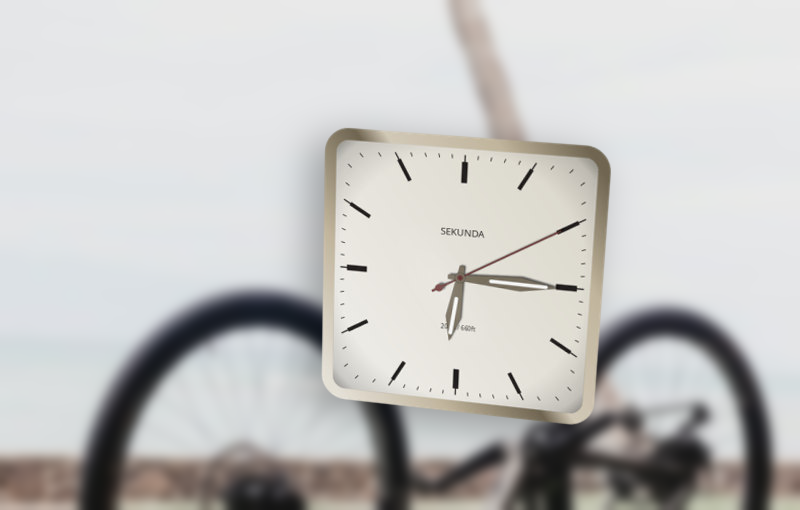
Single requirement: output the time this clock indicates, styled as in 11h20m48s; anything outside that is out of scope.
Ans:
6h15m10s
